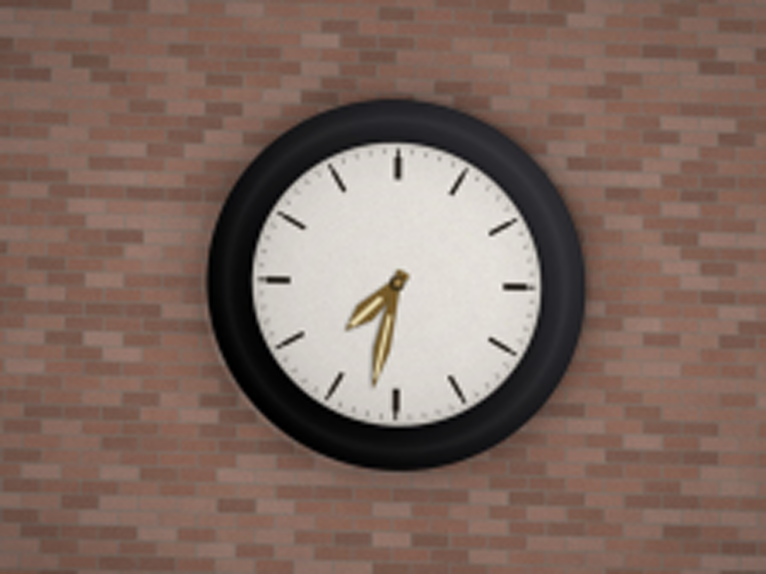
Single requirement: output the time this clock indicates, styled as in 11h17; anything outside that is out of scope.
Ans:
7h32
